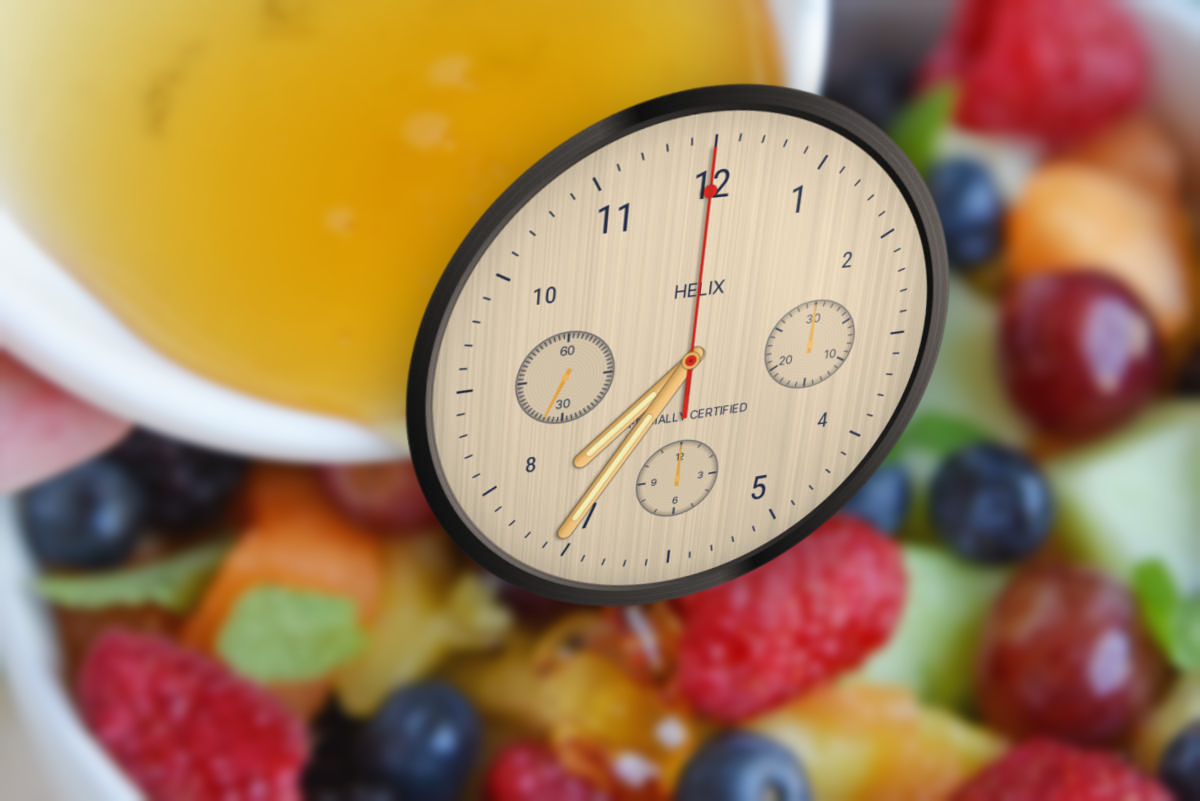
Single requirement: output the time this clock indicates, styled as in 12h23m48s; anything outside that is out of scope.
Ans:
7h35m34s
